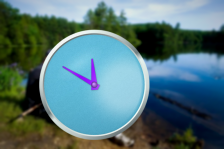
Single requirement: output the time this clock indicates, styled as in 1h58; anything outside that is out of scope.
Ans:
11h50
